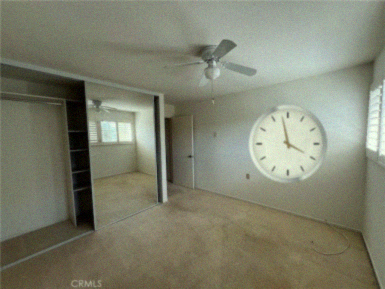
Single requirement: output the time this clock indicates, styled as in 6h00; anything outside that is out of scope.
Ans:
3h58
